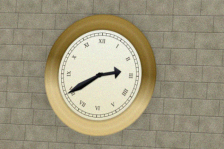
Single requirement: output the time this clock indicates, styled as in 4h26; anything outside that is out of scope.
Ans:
2h40
